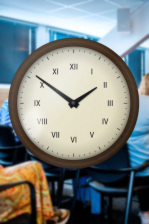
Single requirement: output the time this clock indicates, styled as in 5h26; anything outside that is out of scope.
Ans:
1h51
